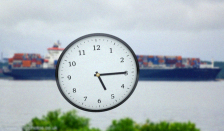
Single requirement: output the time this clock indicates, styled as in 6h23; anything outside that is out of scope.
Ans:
5h15
